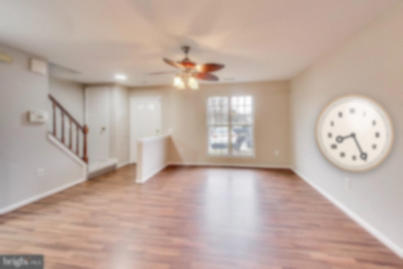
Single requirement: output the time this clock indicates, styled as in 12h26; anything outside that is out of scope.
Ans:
8h26
